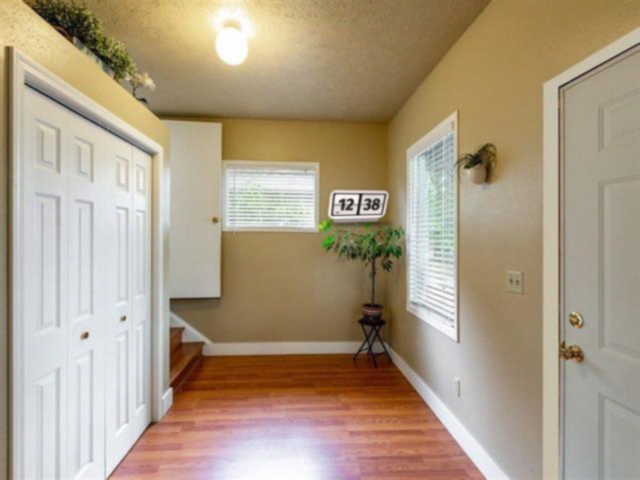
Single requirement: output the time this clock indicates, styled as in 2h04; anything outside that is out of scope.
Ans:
12h38
